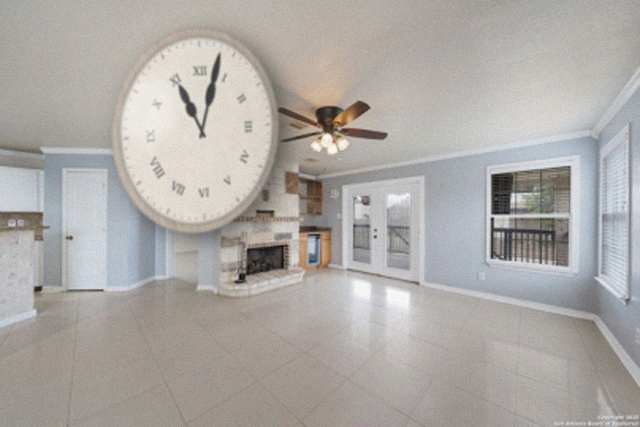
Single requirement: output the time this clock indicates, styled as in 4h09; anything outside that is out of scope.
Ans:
11h03
